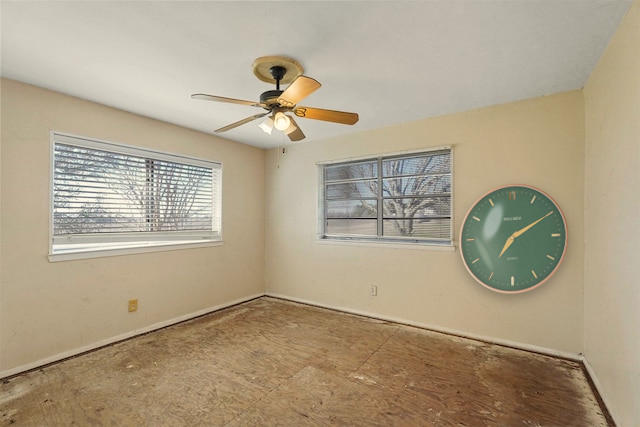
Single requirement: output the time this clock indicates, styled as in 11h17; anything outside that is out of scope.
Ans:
7h10
